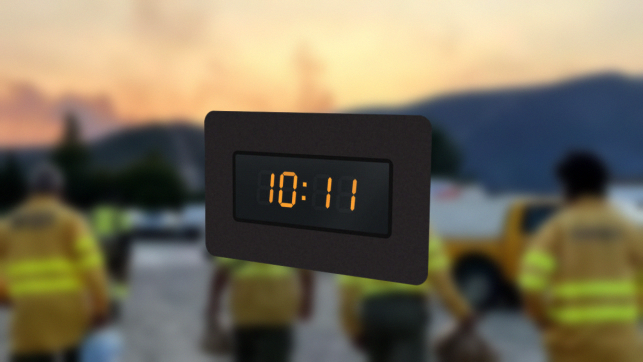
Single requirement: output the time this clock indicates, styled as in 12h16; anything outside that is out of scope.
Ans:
10h11
